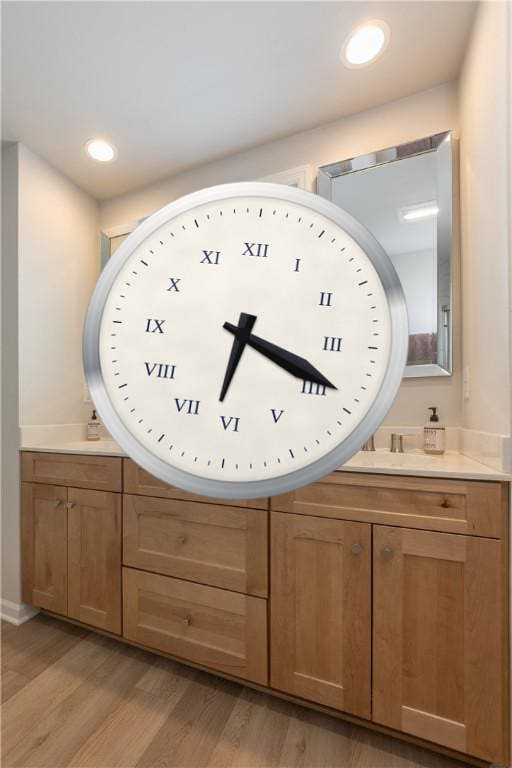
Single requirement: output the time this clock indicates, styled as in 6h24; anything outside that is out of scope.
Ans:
6h19
